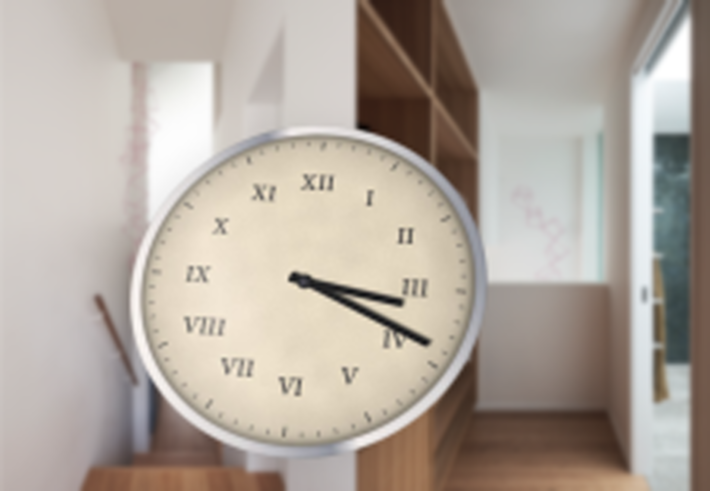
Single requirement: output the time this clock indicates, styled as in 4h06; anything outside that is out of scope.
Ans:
3h19
